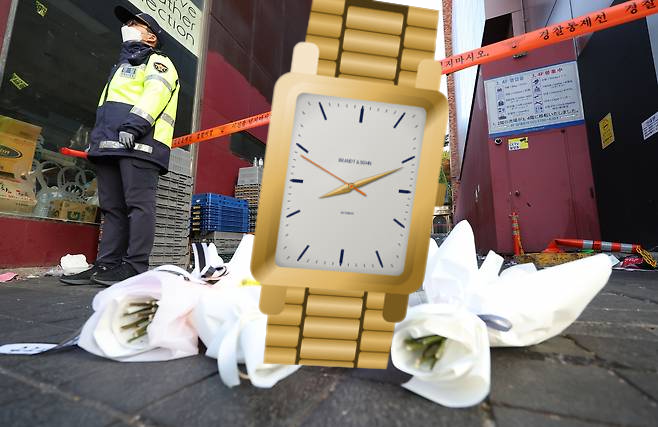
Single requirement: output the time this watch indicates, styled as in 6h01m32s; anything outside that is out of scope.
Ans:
8h10m49s
